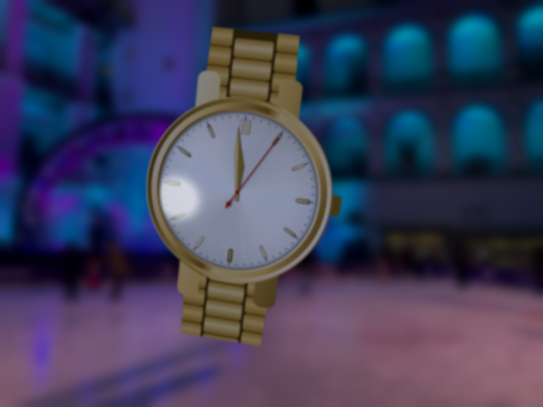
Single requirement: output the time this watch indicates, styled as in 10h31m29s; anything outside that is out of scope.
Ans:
11h59m05s
